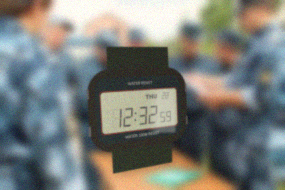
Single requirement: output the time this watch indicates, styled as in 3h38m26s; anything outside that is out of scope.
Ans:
12h32m59s
